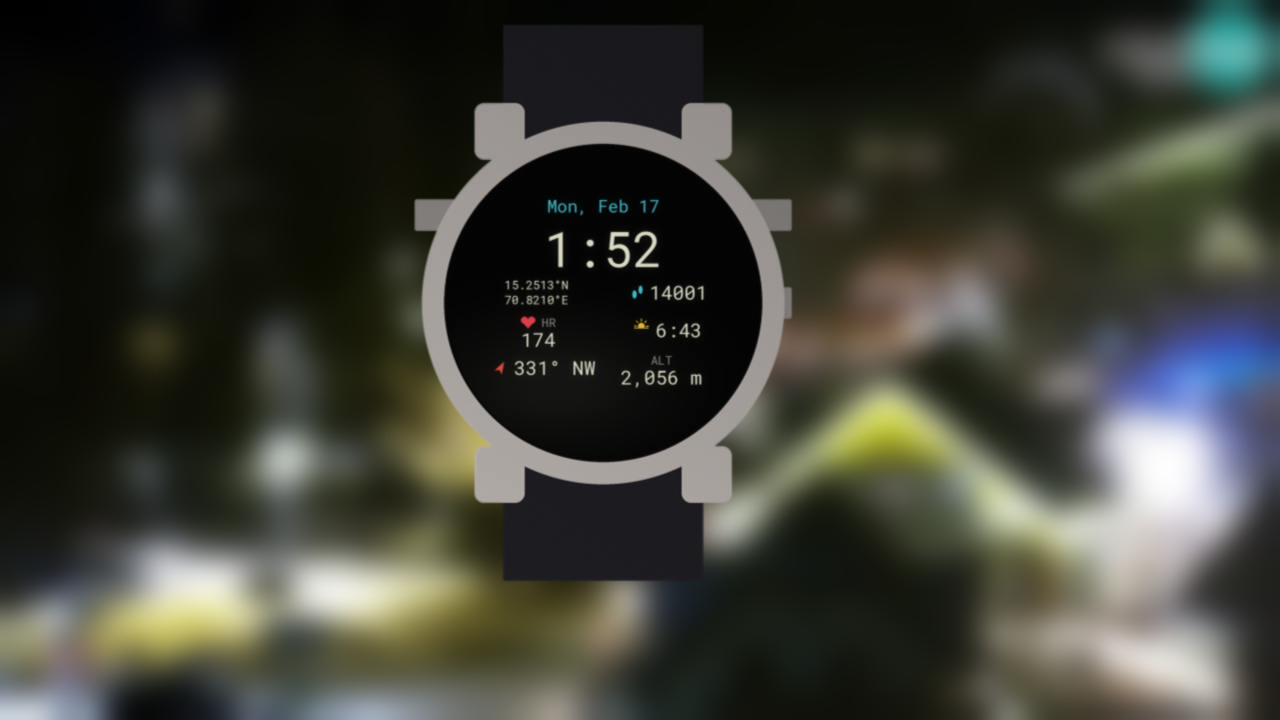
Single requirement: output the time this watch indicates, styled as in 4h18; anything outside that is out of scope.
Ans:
1h52
